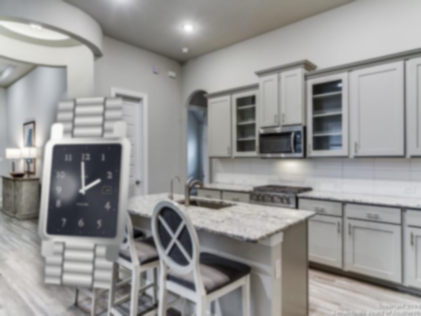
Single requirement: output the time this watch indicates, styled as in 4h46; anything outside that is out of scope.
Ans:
1h59
